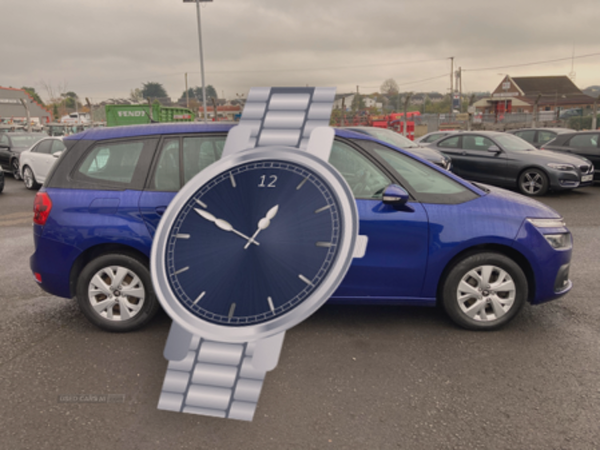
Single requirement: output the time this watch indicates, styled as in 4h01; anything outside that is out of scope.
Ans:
12h49
